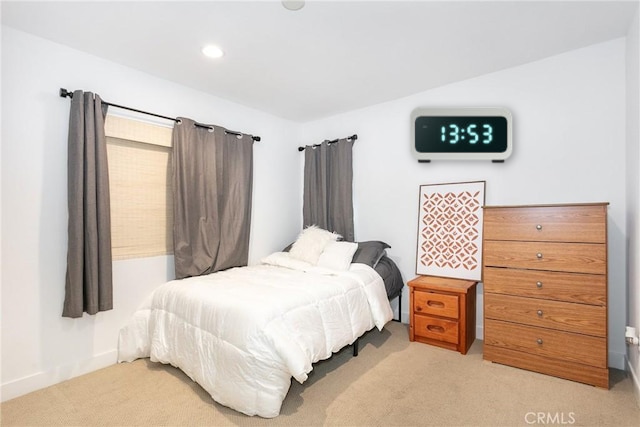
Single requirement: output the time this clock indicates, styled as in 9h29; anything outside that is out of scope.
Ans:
13h53
